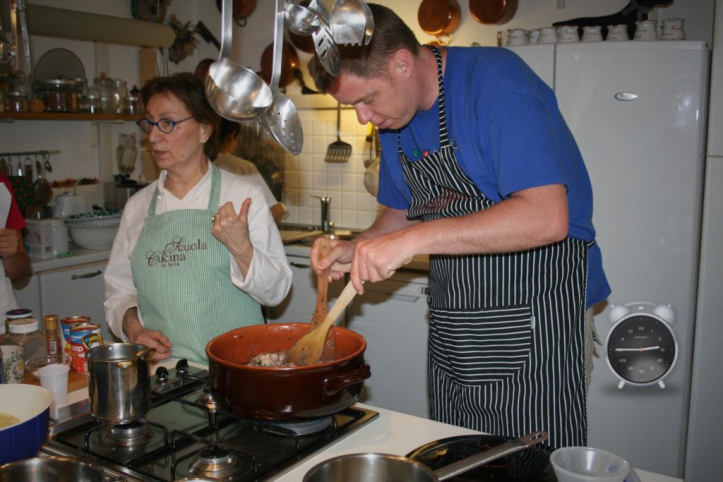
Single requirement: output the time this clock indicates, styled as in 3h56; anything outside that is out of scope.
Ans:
2h45
